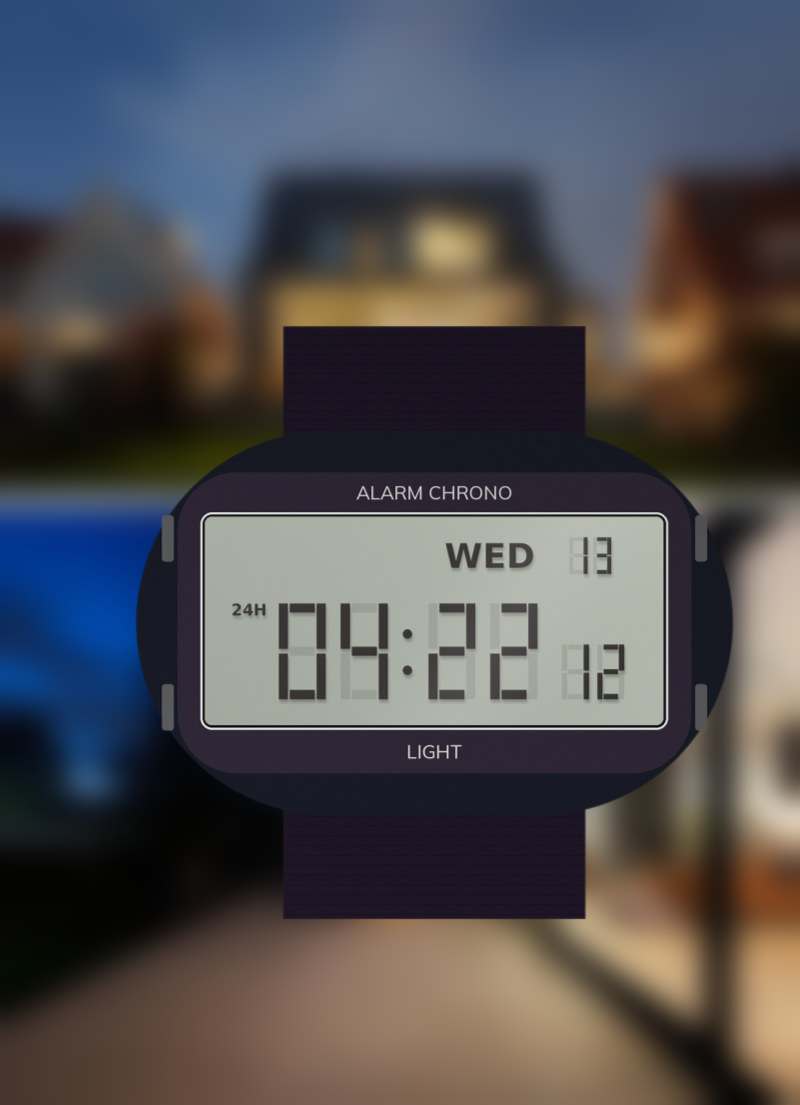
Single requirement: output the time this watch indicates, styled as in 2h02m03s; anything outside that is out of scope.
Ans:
4h22m12s
